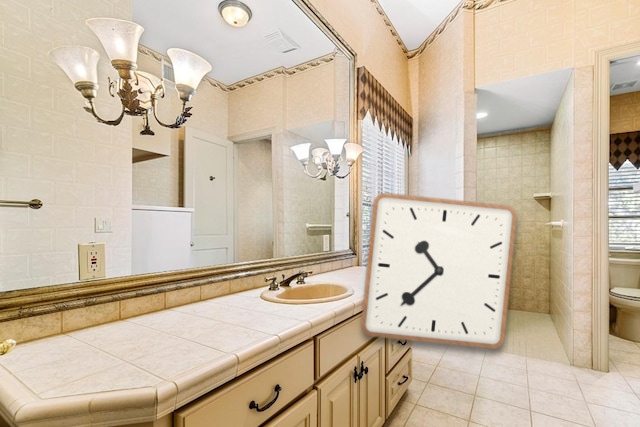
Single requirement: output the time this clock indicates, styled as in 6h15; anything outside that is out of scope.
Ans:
10h37
